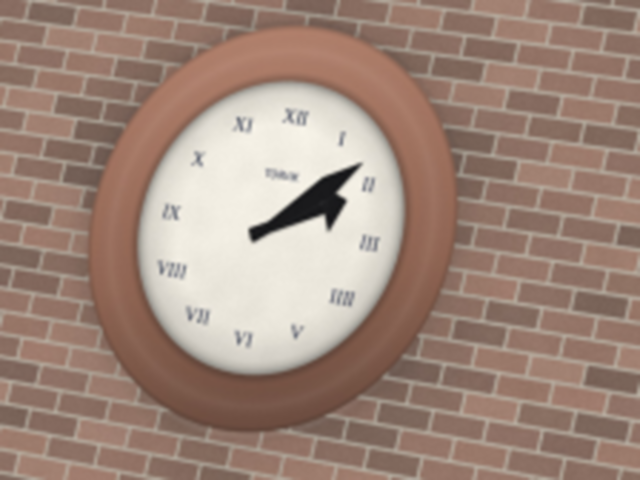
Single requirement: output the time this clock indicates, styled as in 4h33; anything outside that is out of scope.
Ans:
2h08
